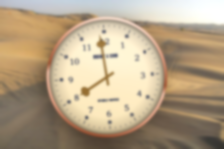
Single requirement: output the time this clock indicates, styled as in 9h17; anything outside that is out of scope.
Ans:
7h59
